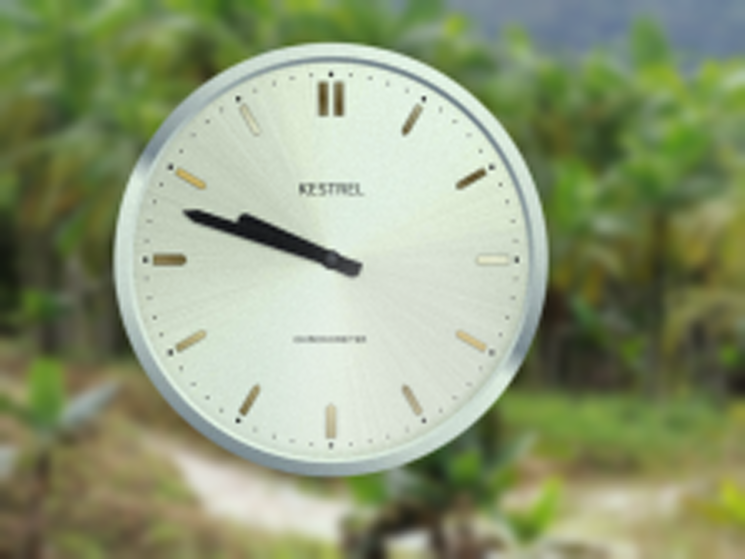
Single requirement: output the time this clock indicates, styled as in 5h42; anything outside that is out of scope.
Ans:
9h48
